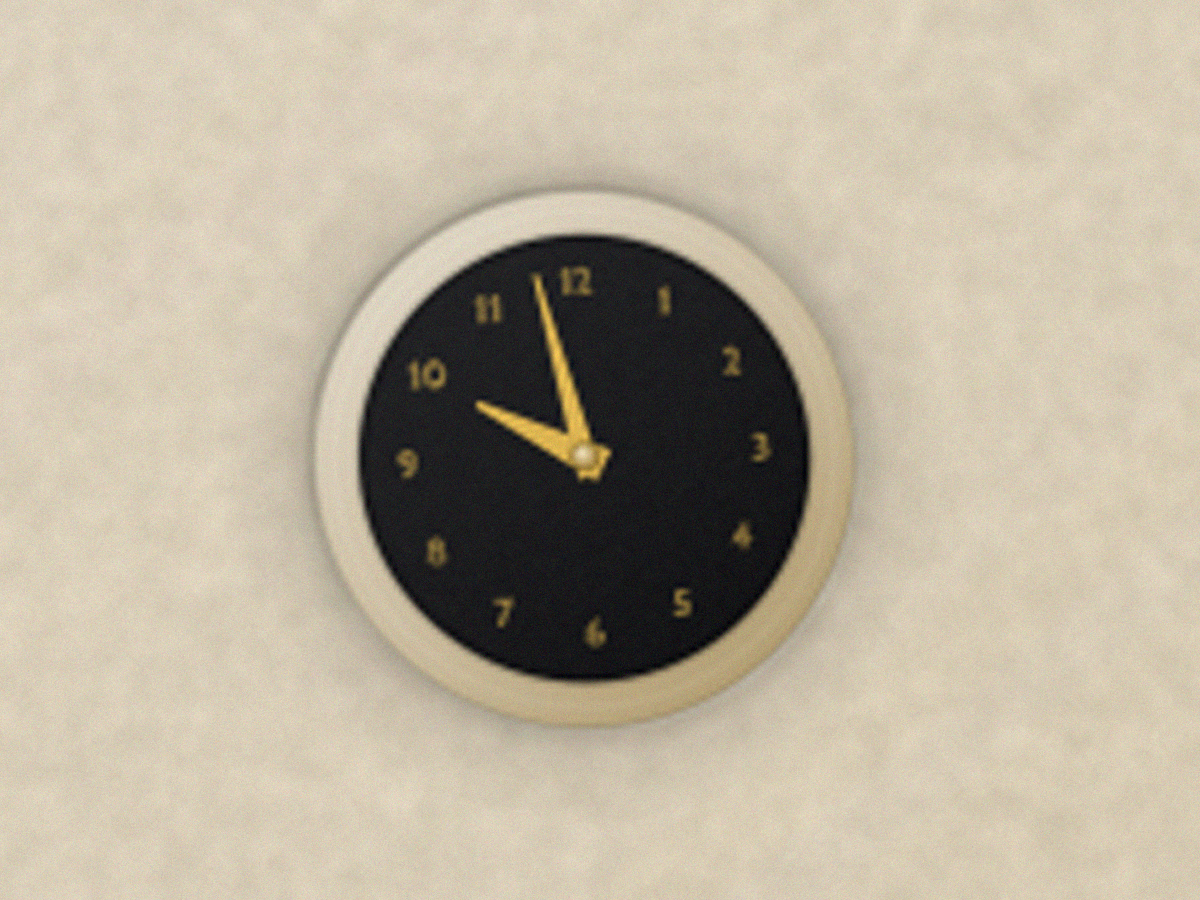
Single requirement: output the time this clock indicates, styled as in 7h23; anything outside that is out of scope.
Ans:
9h58
